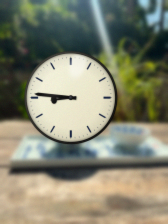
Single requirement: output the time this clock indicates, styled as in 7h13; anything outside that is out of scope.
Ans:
8h46
